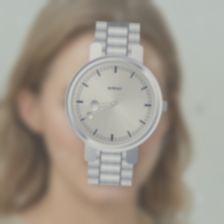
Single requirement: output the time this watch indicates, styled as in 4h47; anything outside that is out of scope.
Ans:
8h40
